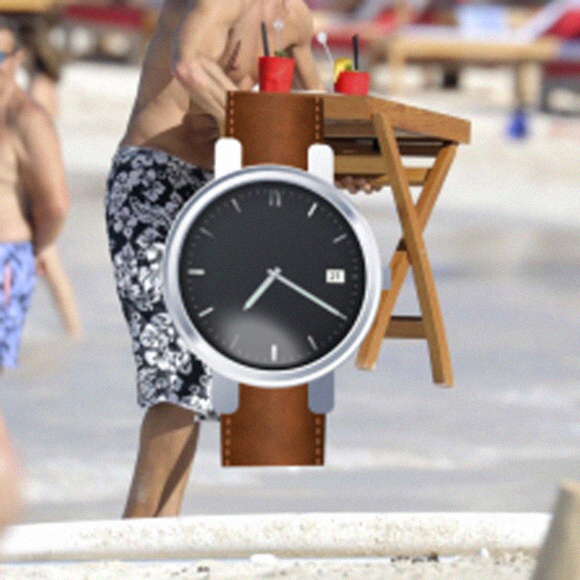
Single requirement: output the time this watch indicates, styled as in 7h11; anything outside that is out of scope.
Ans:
7h20
